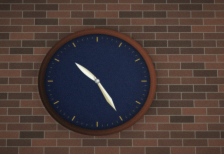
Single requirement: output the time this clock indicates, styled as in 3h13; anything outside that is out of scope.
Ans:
10h25
